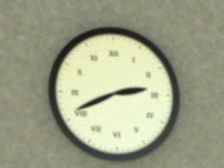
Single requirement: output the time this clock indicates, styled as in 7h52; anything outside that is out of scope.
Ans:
2h41
